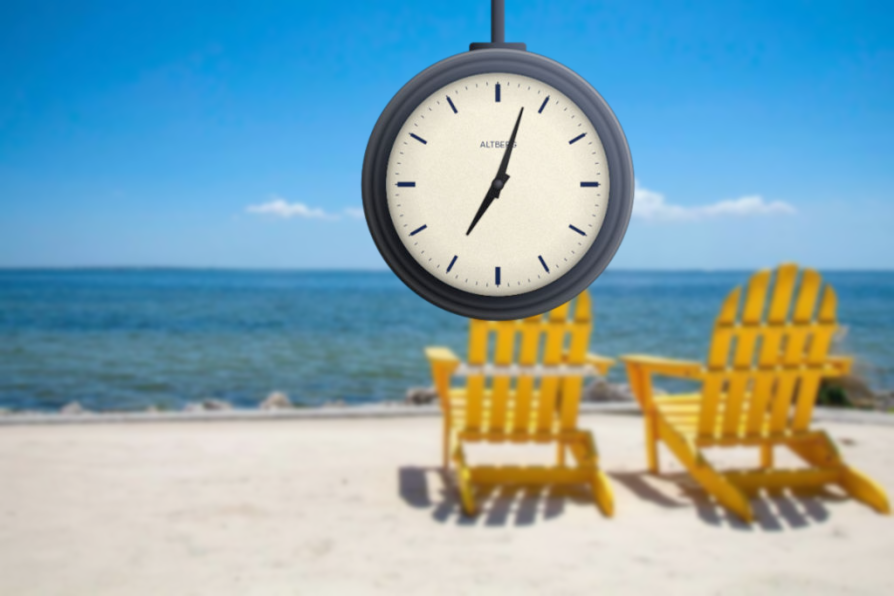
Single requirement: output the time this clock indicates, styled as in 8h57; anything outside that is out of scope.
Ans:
7h03
